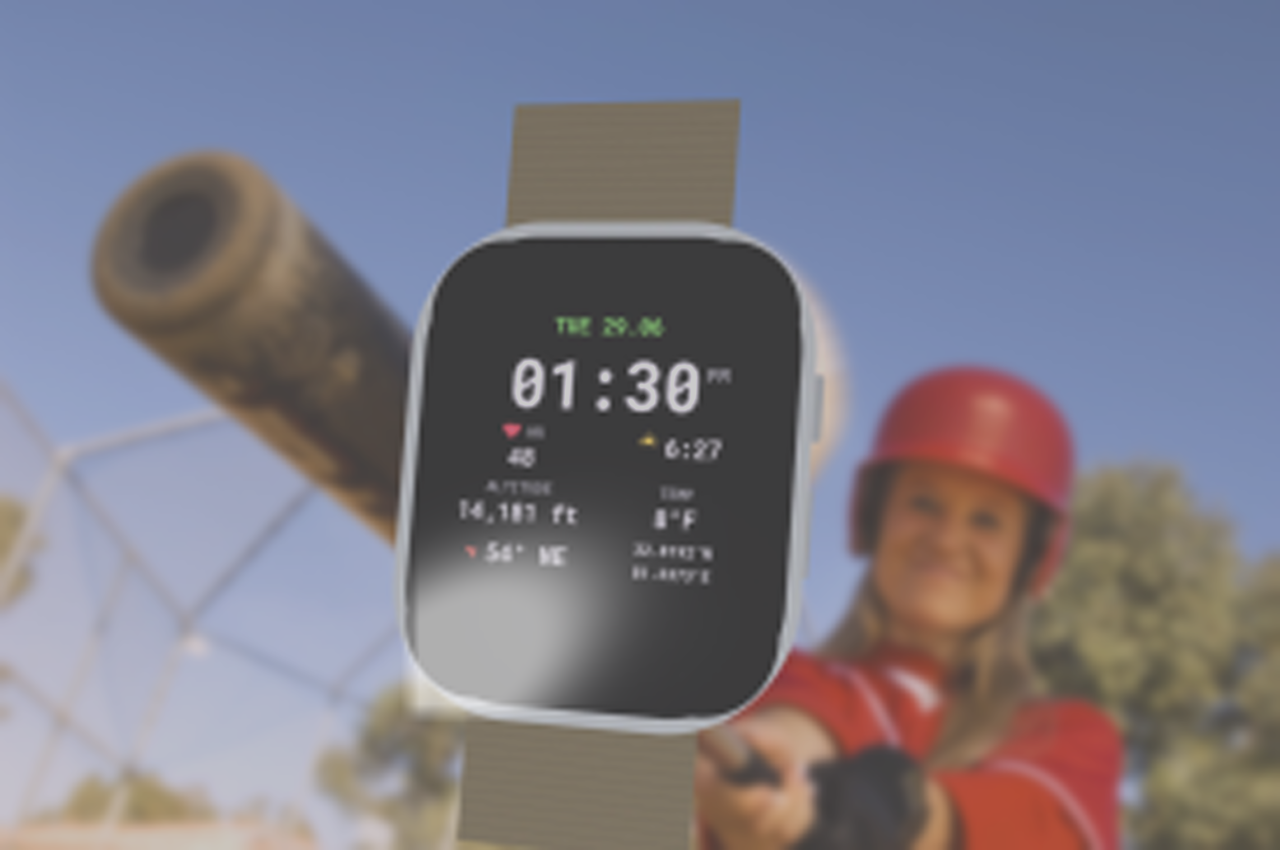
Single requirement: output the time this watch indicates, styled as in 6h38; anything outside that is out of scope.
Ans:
1h30
